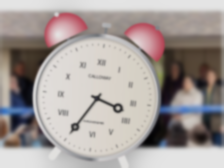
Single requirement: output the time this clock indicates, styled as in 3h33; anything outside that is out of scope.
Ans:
3h35
